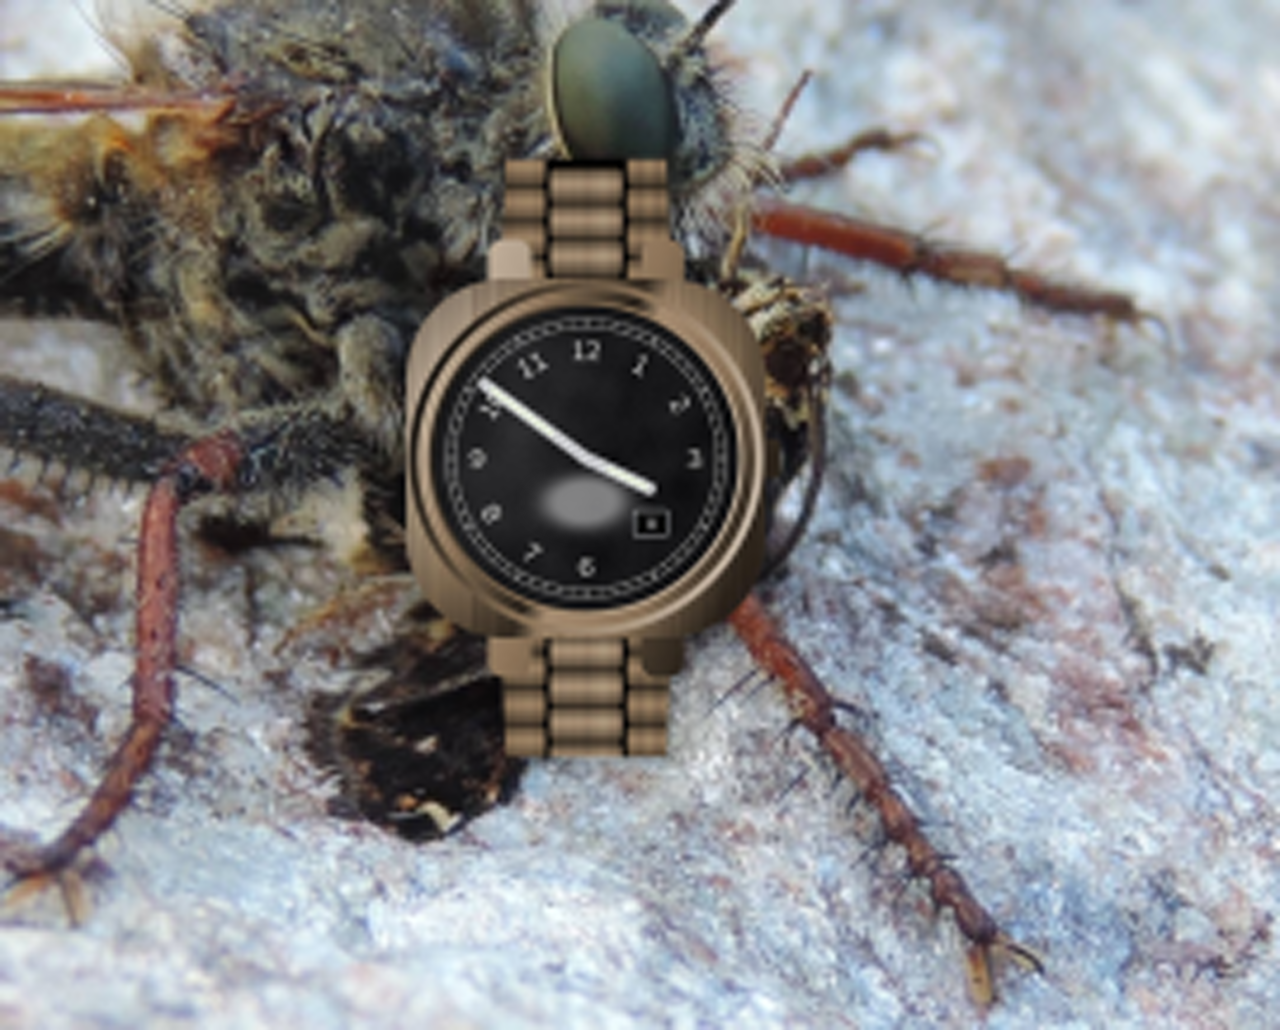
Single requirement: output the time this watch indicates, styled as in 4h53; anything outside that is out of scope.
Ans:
3h51
